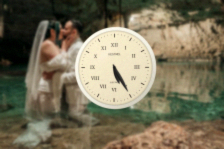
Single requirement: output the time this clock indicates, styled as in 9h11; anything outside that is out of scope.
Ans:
5h25
